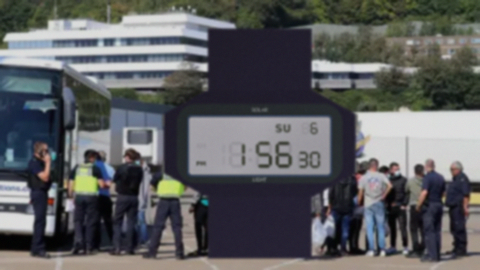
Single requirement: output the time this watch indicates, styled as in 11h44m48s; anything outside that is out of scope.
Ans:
1h56m30s
